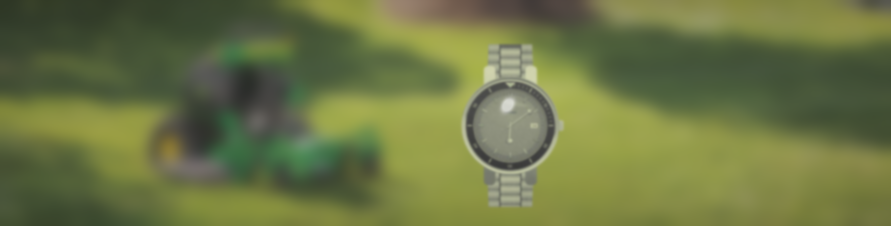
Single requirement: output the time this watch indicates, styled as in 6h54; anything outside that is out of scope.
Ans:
6h09
